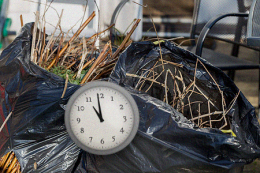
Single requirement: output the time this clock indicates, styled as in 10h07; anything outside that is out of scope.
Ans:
10h59
